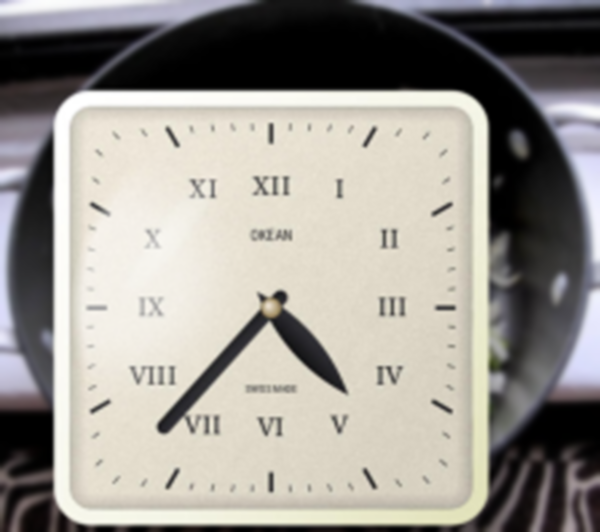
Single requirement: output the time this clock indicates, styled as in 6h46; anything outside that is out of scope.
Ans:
4h37
